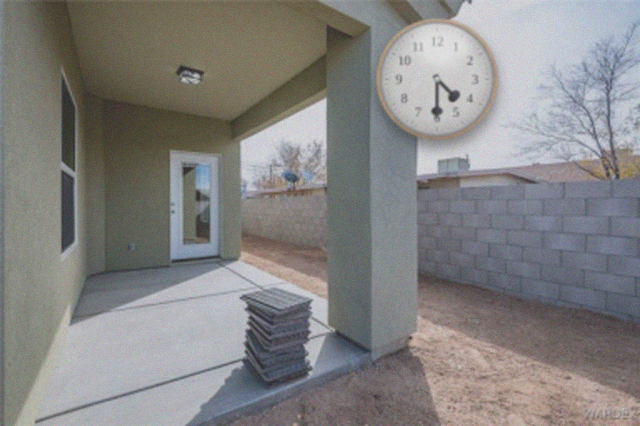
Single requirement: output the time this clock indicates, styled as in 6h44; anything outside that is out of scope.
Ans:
4h30
